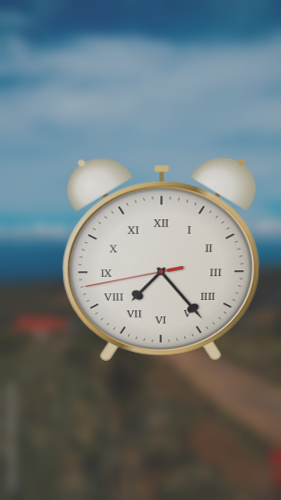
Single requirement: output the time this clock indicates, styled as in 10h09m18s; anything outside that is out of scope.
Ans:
7h23m43s
